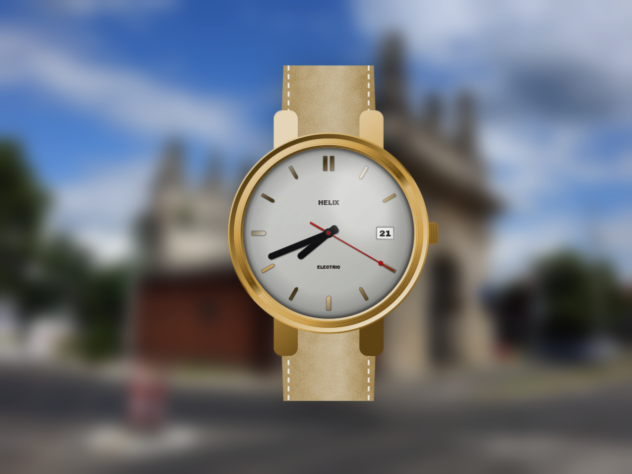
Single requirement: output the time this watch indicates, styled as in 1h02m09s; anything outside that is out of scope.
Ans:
7h41m20s
